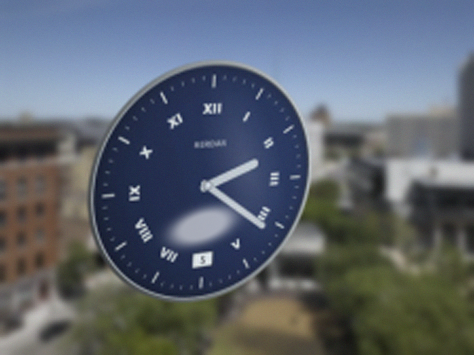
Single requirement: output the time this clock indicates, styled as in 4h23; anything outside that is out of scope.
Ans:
2h21
